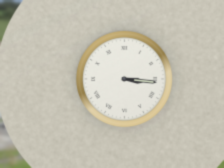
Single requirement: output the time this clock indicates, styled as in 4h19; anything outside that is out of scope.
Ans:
3h16
